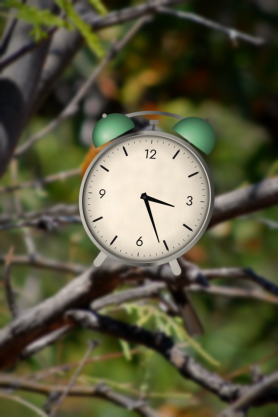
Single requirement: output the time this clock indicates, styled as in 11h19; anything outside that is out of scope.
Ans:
3h26
